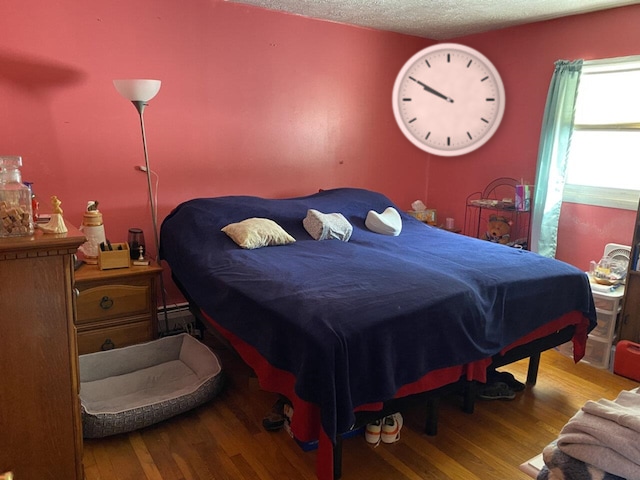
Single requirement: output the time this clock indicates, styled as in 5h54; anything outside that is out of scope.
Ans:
9h50
